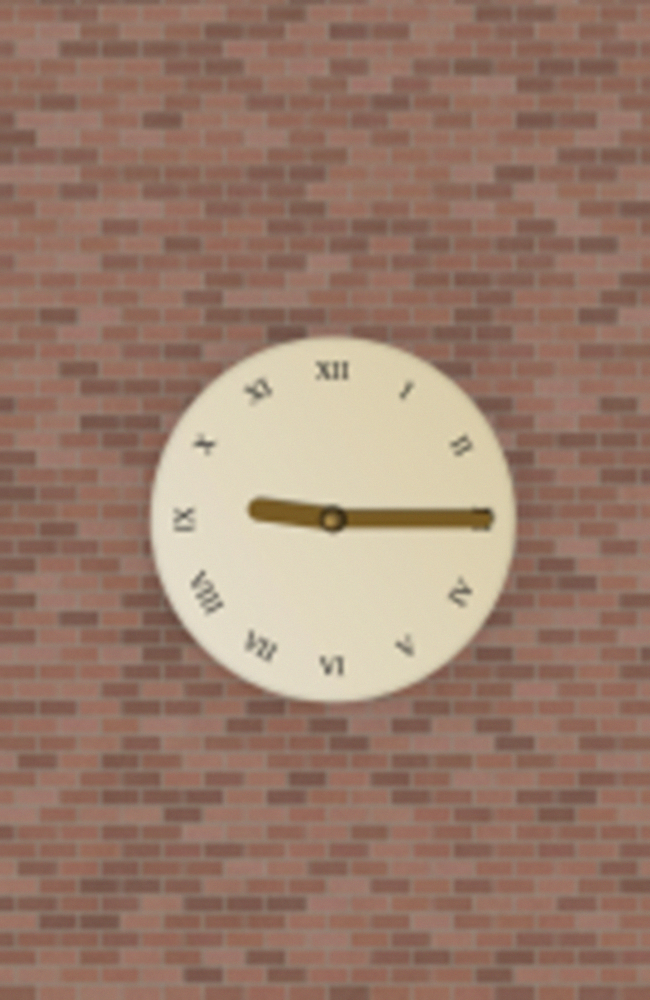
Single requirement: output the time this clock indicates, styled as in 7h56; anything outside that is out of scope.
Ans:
9h15
